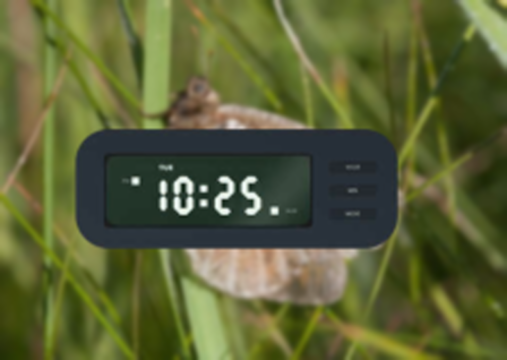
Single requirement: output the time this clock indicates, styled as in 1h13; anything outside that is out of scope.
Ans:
10h25
